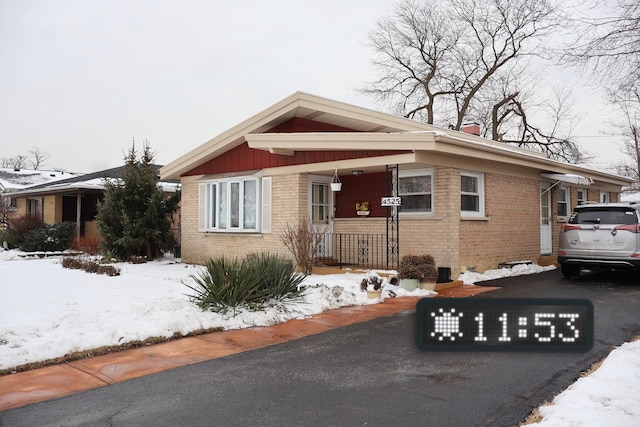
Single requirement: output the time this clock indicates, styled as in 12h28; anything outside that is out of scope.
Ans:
11h53
